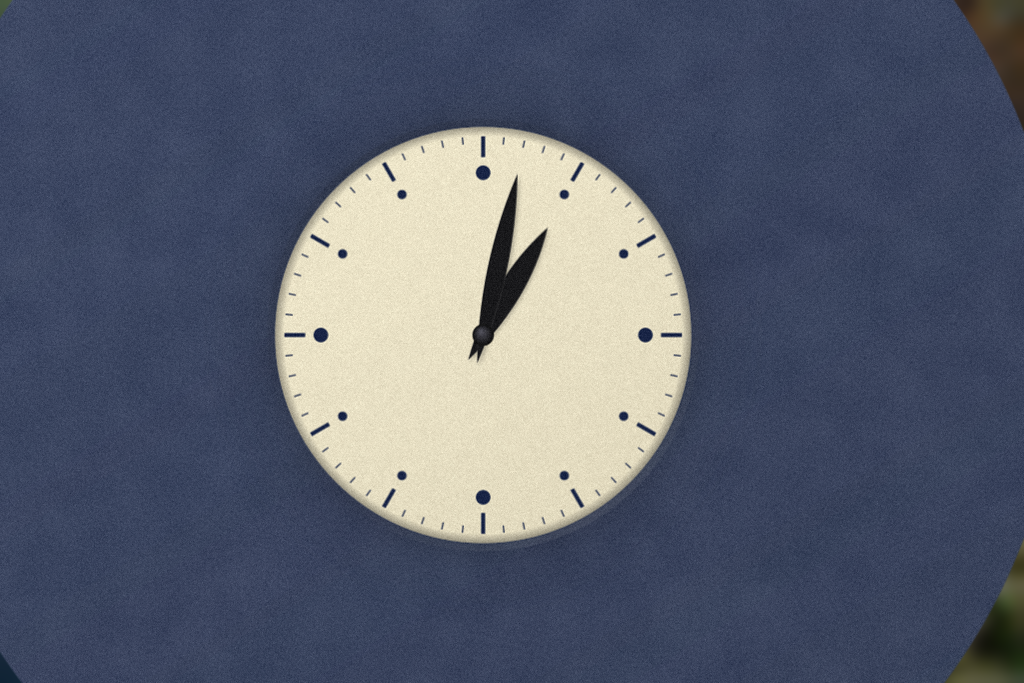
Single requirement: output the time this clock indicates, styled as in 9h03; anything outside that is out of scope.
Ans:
1h02
